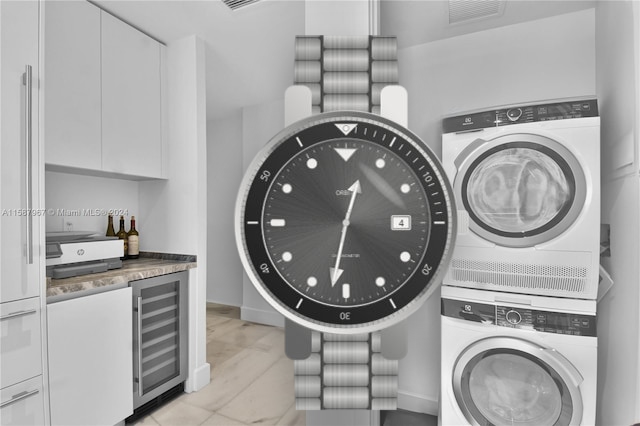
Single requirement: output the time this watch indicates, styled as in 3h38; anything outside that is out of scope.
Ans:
12h32
